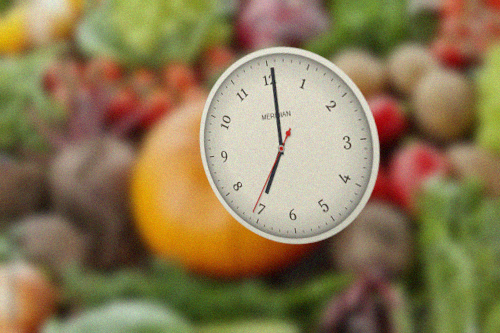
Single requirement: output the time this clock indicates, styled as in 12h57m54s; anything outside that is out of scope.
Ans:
7h00m36s
